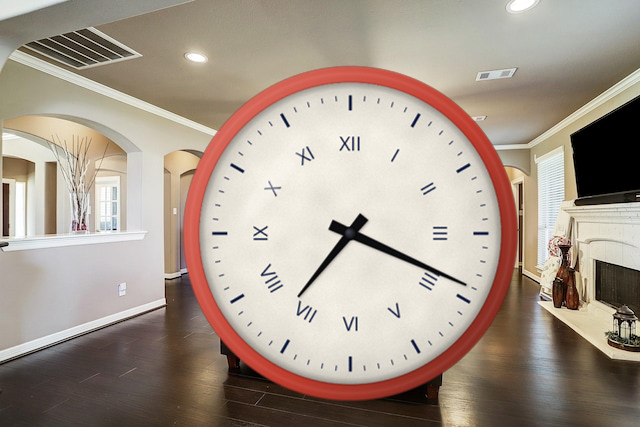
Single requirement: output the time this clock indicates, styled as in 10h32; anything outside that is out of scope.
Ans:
7h19
